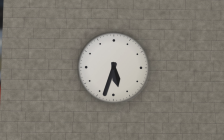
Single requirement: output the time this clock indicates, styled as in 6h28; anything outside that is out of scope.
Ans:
5h33
